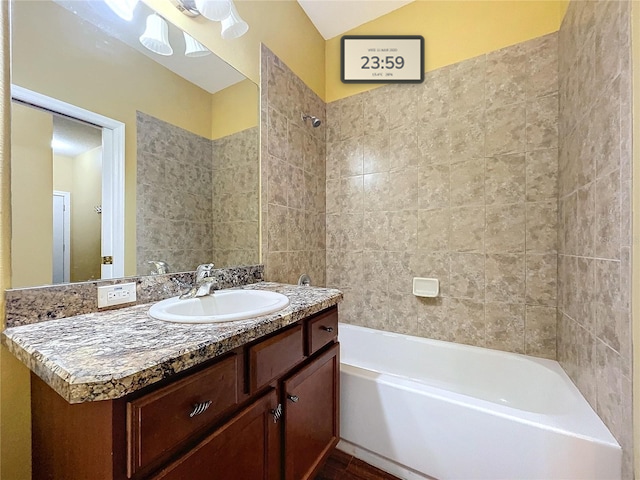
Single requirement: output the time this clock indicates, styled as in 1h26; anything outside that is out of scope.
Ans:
23h59
